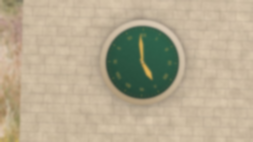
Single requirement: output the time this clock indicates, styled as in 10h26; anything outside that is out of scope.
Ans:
4h59
